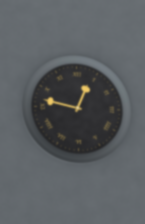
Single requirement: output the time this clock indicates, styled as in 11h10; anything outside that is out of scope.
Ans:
12h47
